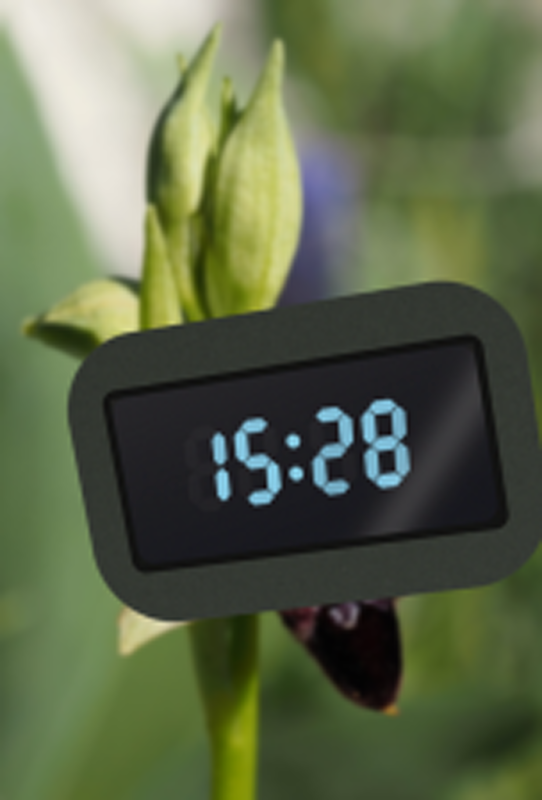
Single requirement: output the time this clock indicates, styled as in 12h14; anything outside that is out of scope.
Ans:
15h28
